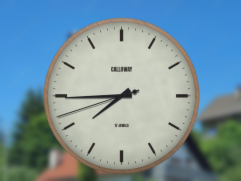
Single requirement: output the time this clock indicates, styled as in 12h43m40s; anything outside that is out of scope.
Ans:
7h44m42s
